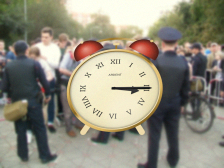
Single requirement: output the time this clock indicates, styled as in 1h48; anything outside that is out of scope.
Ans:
3h15
